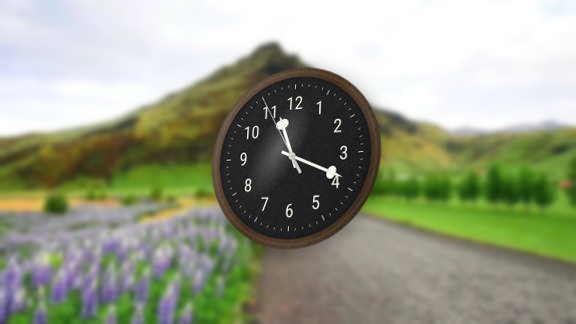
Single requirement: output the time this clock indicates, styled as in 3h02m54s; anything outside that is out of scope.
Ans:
11h18m55s
